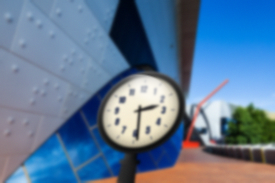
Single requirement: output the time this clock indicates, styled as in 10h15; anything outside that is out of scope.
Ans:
2h29
